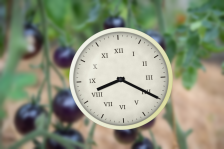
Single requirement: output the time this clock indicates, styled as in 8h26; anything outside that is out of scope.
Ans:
8h20
